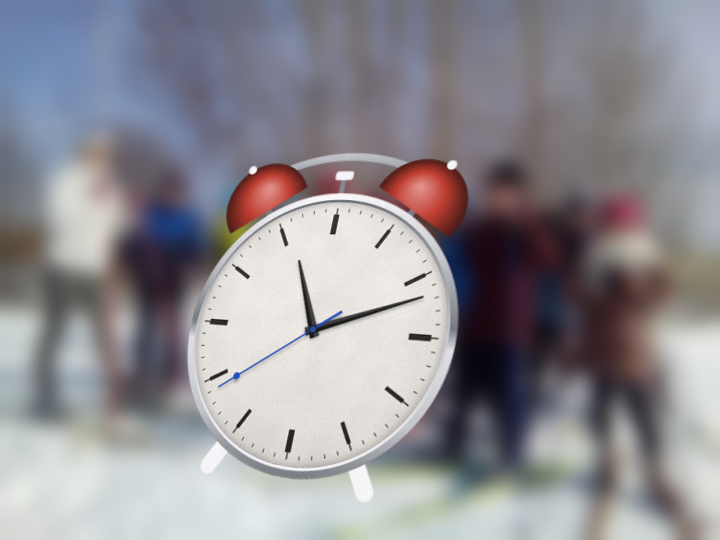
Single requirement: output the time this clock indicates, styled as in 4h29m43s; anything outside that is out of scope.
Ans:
11h11m39s
